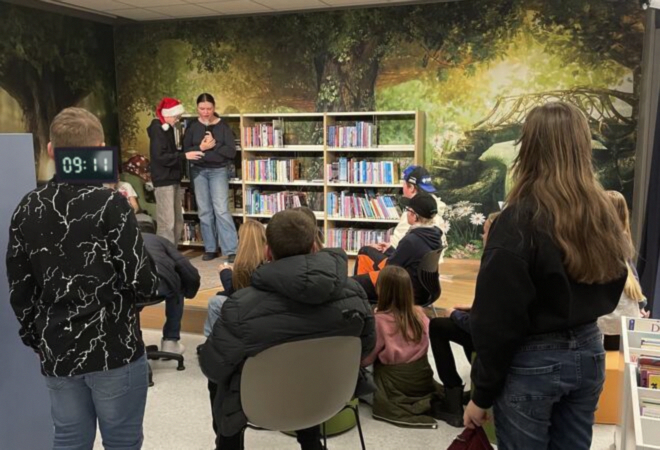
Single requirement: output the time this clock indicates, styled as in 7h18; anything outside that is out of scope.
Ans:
9h11
